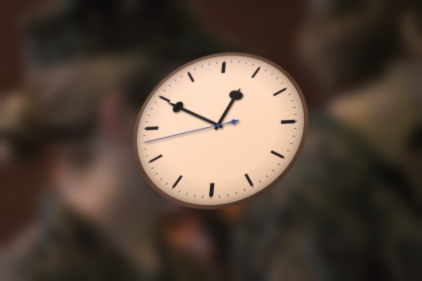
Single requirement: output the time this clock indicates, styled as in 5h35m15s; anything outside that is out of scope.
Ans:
12h49m43s
